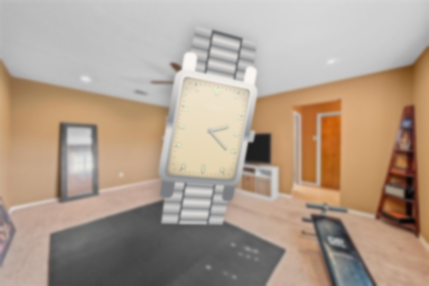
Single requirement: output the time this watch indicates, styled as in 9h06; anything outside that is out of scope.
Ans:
2h21
